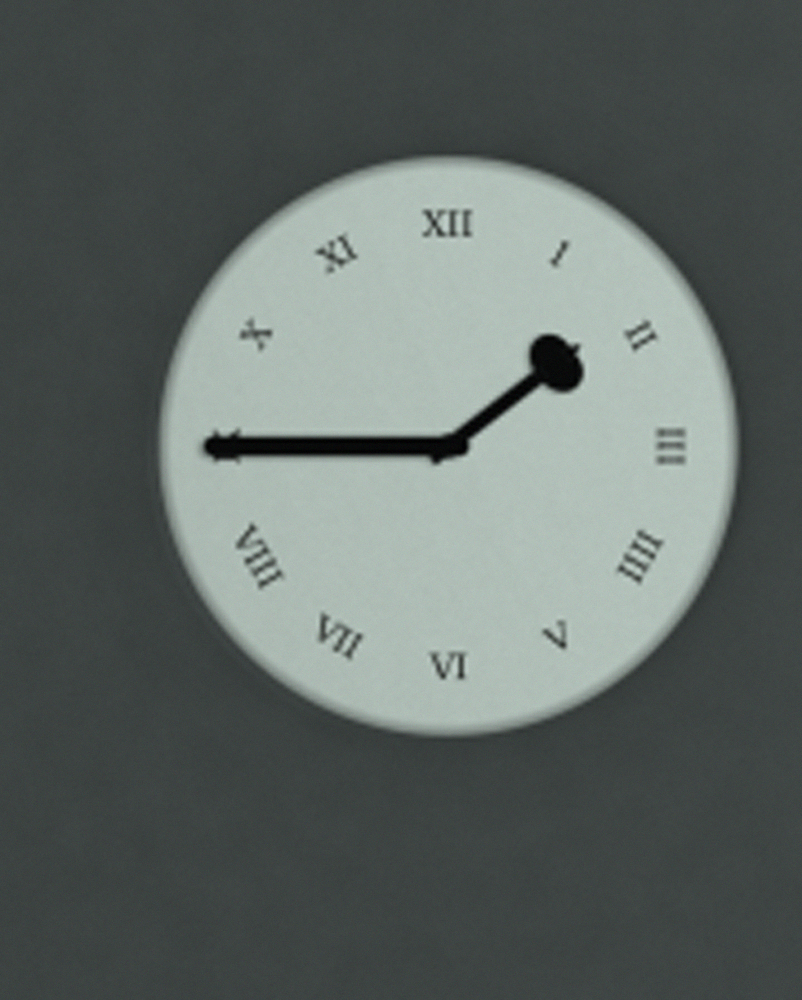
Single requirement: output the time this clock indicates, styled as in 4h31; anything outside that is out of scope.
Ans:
1h45
